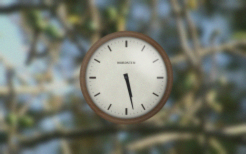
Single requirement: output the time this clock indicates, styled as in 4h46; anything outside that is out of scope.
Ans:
5h28
